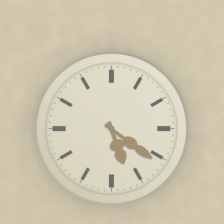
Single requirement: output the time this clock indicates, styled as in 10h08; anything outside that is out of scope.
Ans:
5h21
